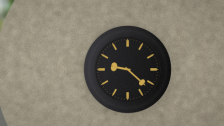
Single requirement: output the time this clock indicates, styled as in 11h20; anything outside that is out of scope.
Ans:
9h22
